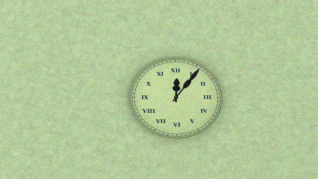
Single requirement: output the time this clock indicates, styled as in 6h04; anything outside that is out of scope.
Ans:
12h06
